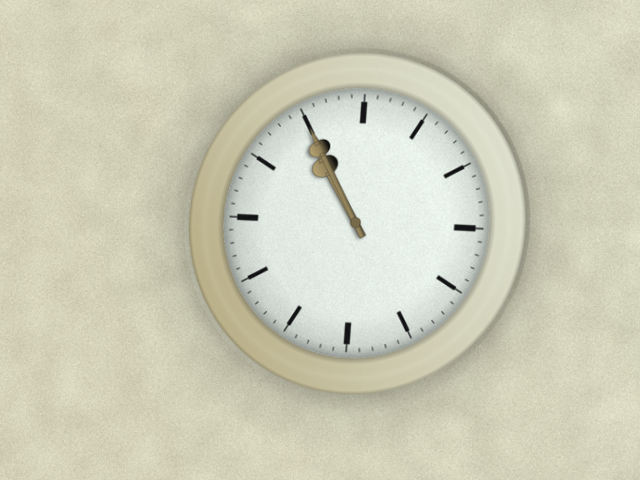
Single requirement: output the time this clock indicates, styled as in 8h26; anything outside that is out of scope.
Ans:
10h55
